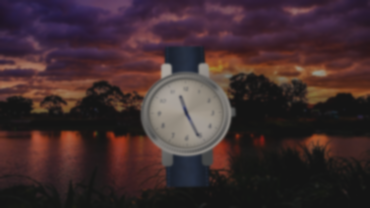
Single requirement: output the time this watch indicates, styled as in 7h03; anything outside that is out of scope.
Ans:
11h26
